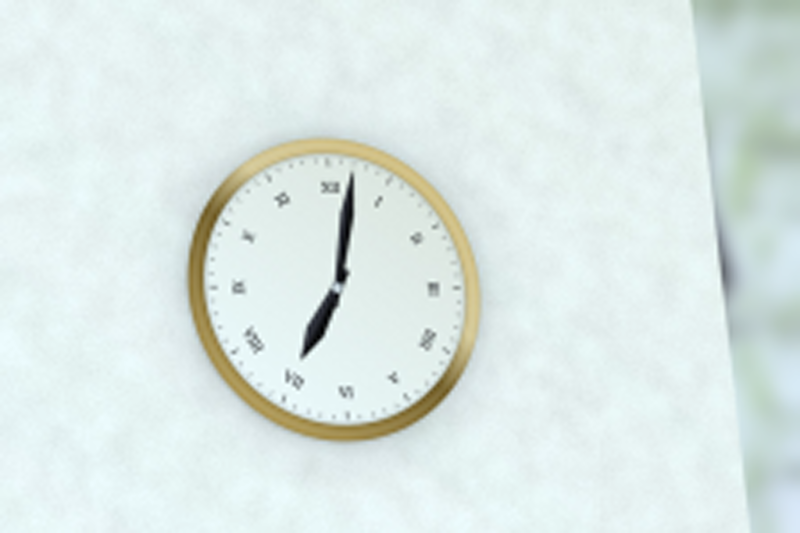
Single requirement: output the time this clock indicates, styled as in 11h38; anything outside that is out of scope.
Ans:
7h02
